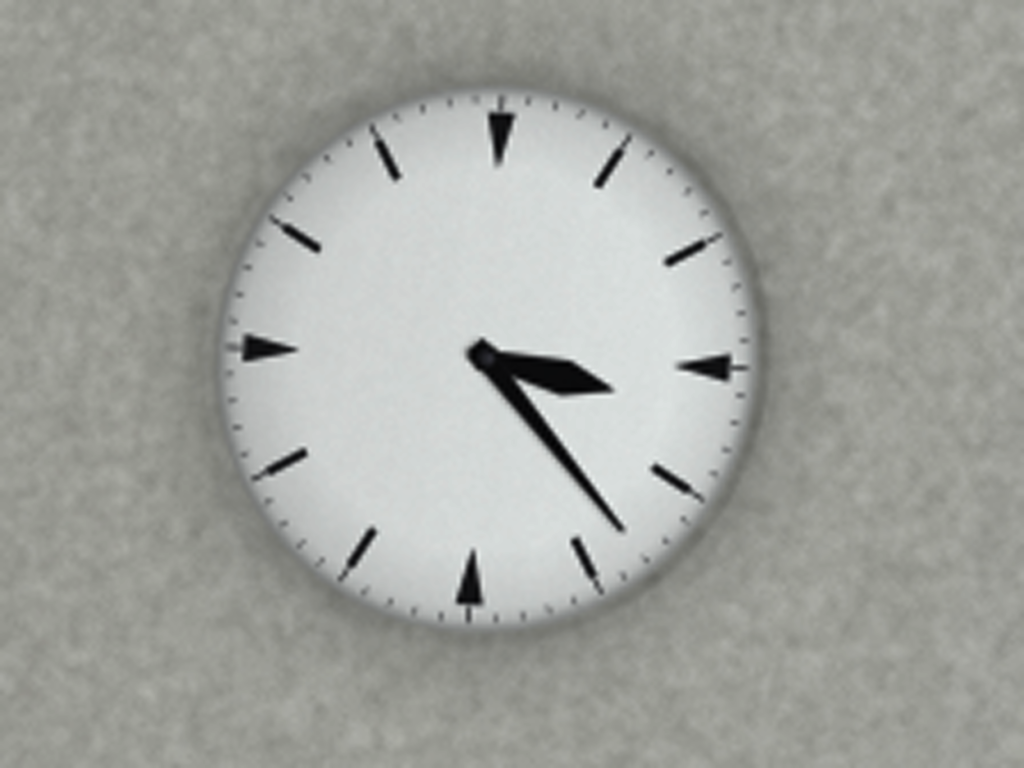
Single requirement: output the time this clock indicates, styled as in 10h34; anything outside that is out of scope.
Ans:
3h23
